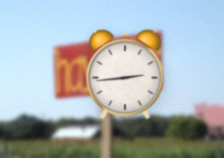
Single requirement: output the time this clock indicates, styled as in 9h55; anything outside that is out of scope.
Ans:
2h44
